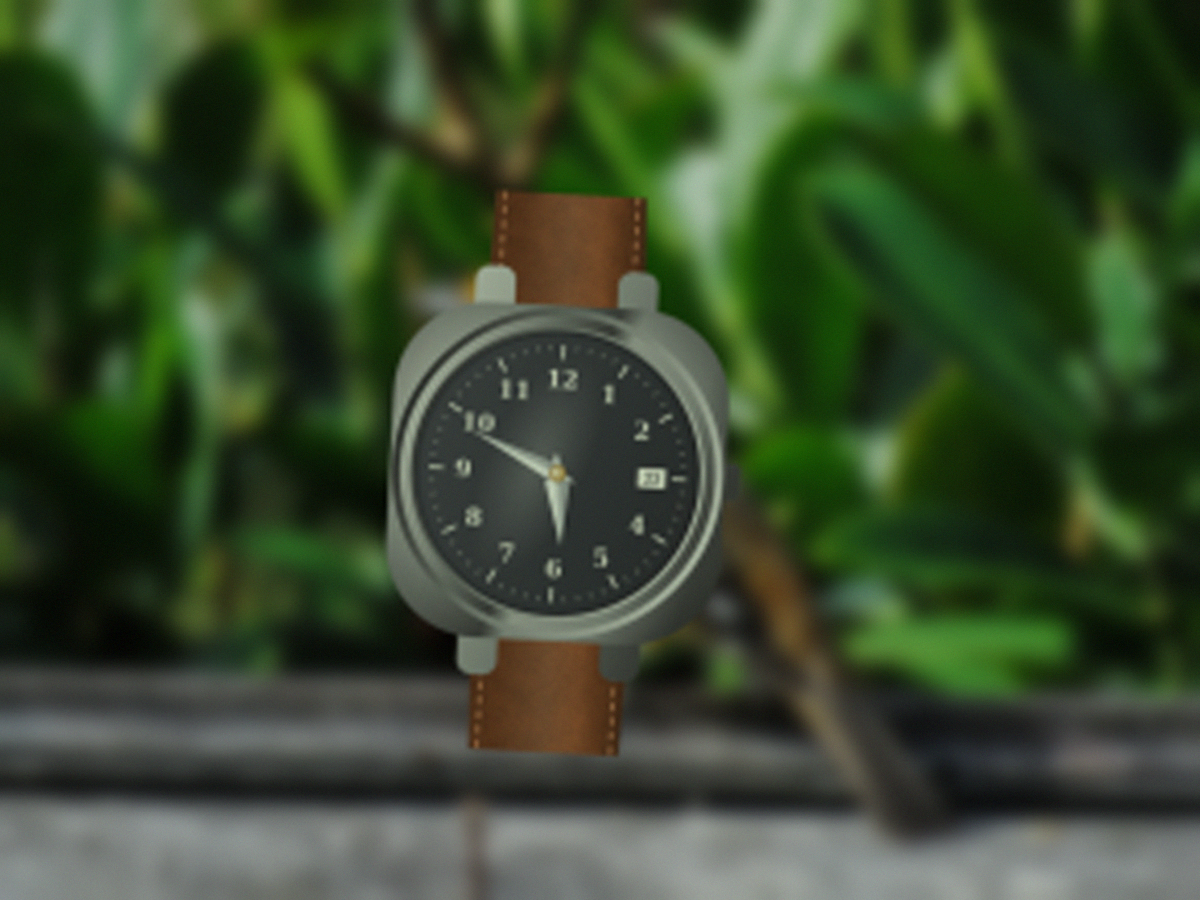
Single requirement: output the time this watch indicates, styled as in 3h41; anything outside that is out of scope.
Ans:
5h49
